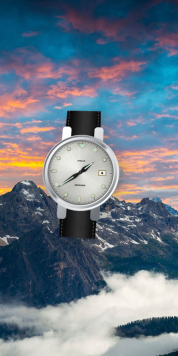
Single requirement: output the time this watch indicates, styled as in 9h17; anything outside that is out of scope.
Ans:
1h39
